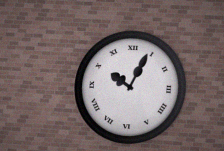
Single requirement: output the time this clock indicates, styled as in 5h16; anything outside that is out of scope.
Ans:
10h04
